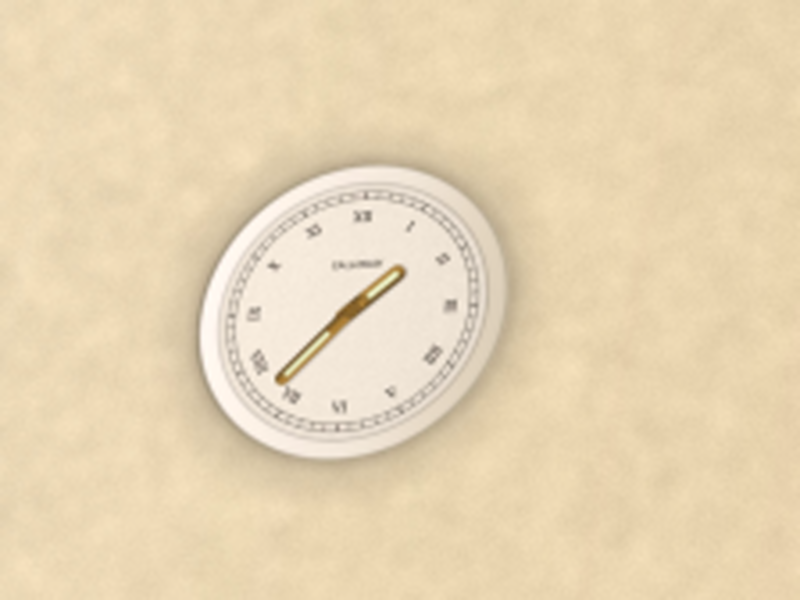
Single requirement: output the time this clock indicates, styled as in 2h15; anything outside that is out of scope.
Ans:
1h37
